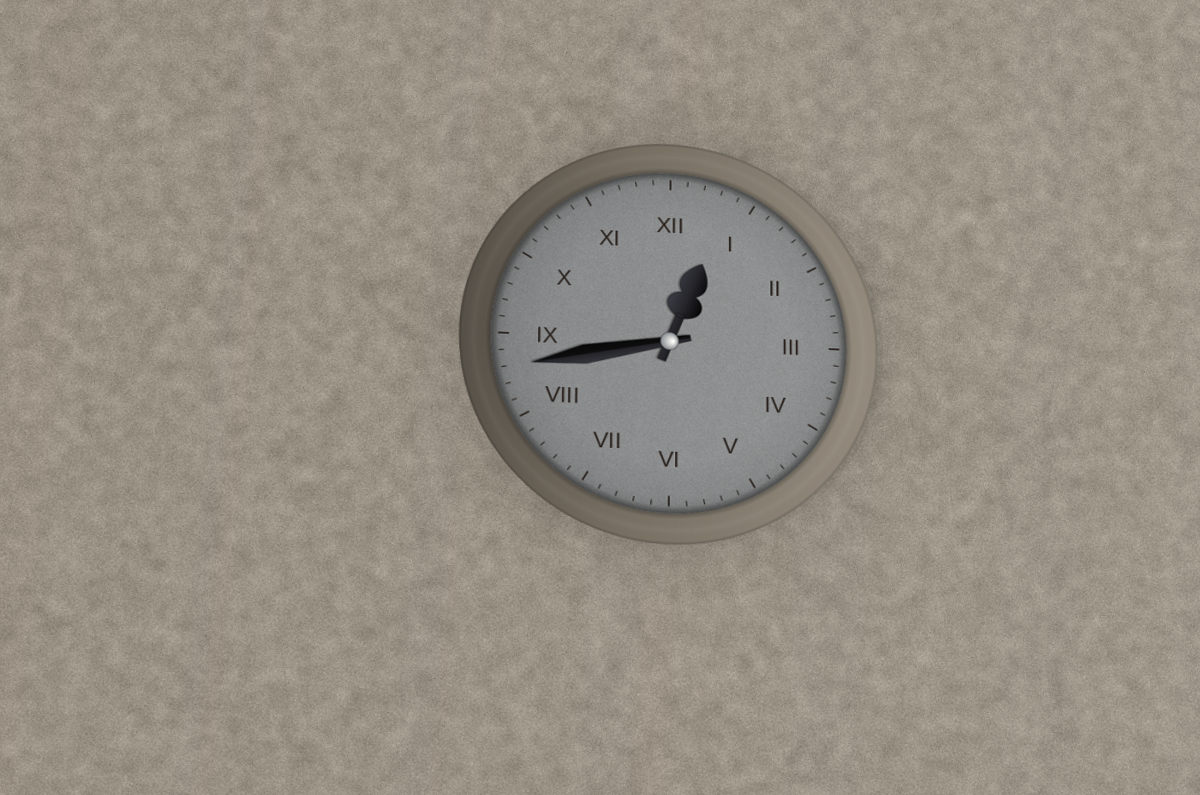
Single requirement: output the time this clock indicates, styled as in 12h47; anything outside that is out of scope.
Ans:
12h43
